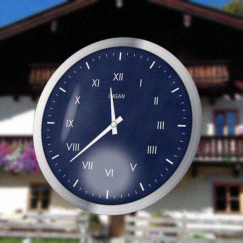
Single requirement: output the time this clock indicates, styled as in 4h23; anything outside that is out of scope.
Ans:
11h38
